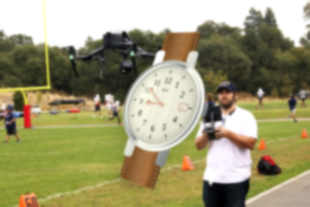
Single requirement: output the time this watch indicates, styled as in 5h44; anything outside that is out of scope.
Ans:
8h51
